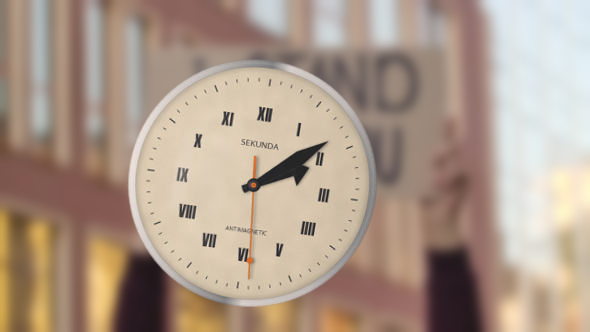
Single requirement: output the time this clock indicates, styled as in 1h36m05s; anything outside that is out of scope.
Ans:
2h08m29s
